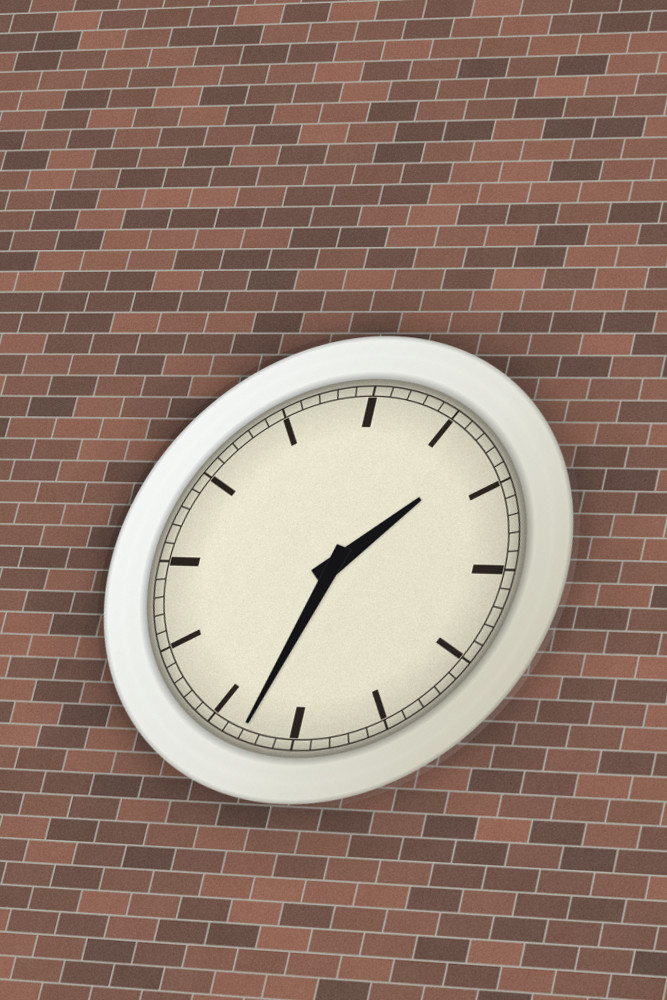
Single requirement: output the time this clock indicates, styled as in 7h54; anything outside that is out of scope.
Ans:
1h33
